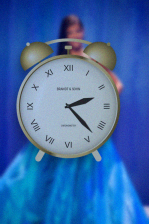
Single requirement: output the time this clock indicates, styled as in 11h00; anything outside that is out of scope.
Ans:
2h23
